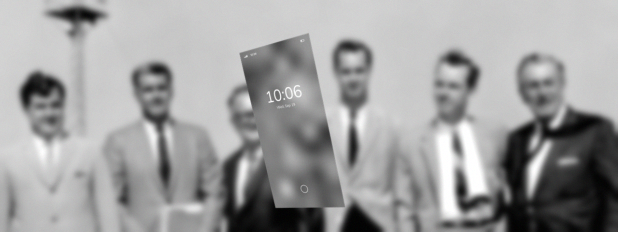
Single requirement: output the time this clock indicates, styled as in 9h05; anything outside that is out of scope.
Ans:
10h06
